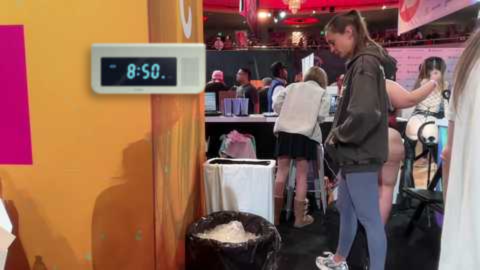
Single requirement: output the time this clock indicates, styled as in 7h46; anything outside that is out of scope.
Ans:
8h50
